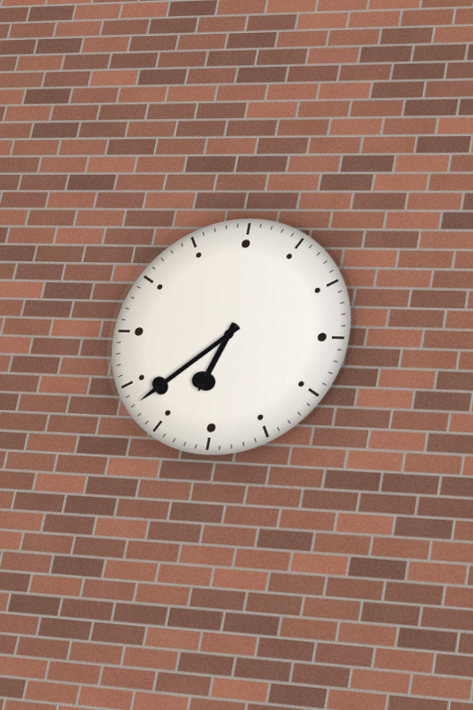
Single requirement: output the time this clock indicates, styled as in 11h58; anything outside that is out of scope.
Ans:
6h38
